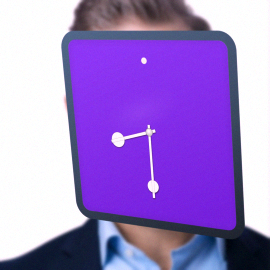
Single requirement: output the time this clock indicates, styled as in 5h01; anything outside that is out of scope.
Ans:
8h30
